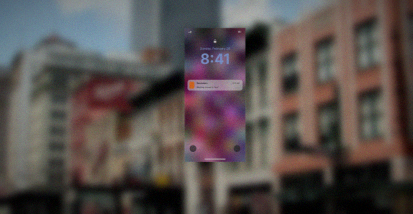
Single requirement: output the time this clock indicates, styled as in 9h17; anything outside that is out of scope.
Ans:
8h41
